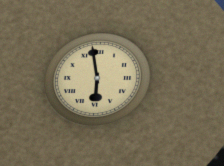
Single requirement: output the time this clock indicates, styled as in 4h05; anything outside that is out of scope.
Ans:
5h58
